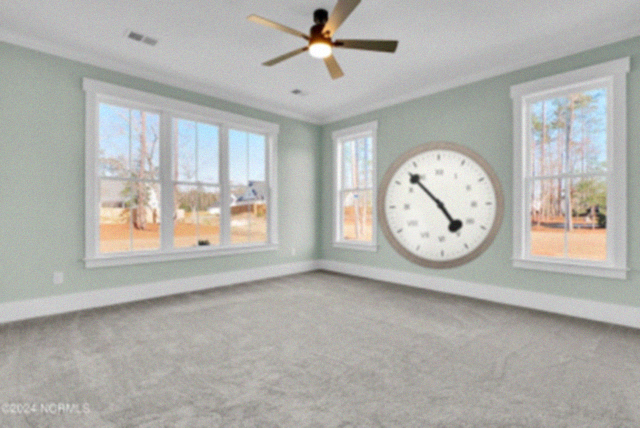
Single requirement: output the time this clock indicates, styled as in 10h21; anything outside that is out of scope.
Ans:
4h53
